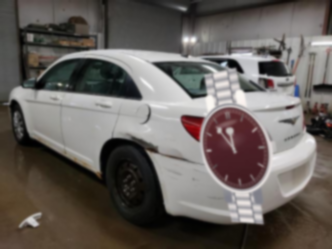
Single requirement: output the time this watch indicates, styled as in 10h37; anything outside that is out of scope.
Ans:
11h54
